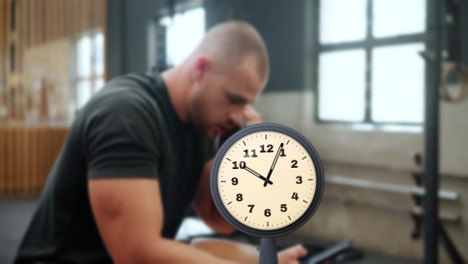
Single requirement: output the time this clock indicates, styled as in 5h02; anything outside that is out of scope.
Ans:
10h04
